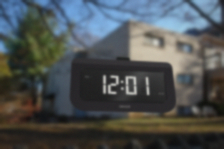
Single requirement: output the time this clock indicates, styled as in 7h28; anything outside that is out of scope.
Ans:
12h01
